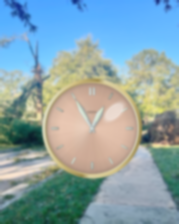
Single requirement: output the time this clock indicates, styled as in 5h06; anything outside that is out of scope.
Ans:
12h55
